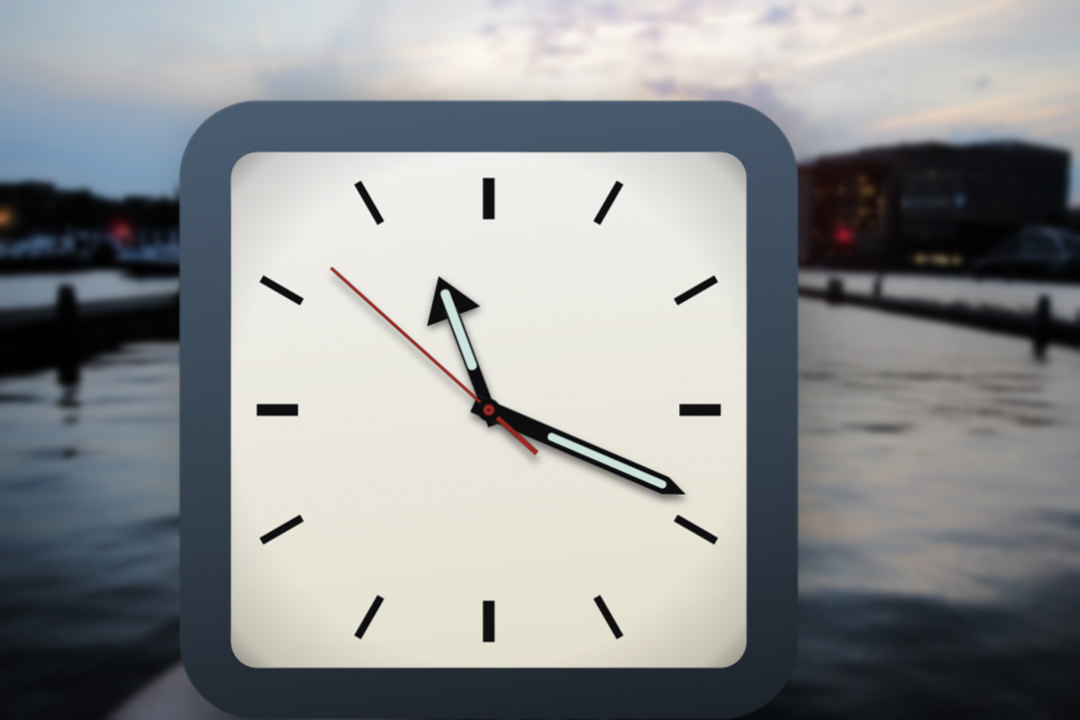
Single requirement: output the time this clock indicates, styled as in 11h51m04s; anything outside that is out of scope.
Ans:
11h18m52s
